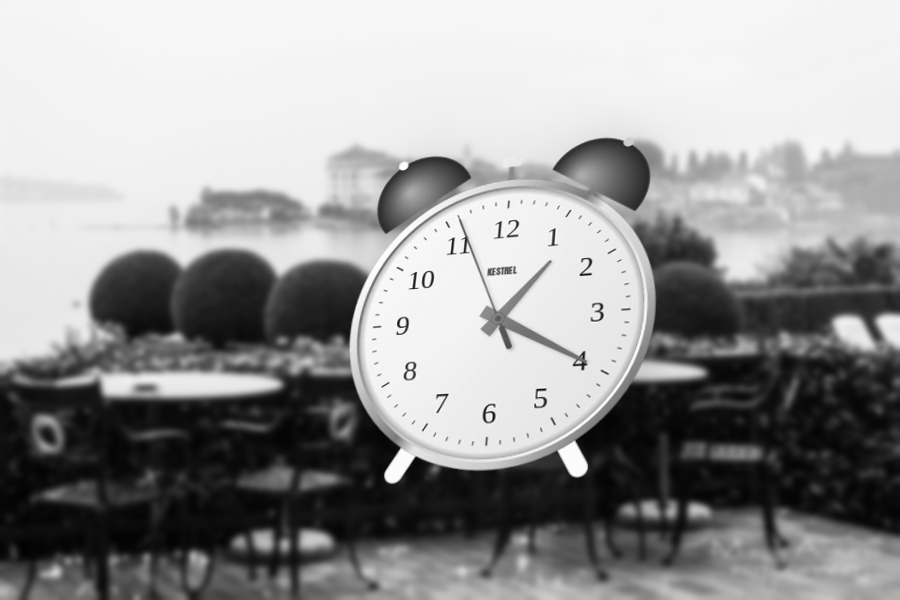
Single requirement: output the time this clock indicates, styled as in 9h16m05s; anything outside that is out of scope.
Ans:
1h19m56s
